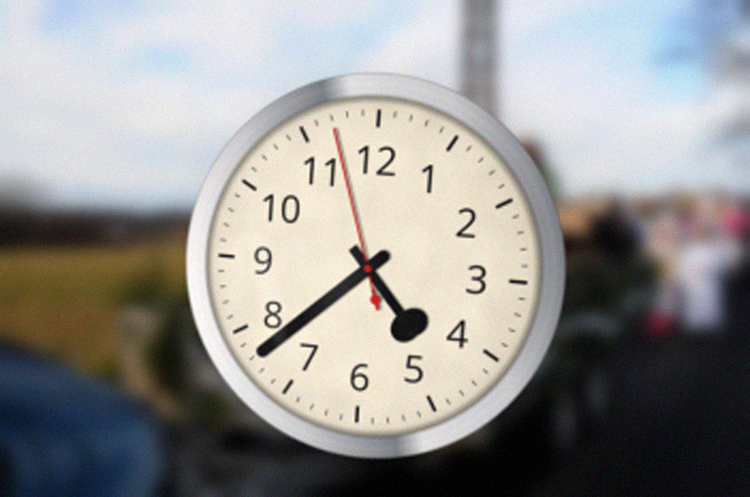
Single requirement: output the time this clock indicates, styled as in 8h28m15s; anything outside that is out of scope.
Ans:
4h37m57s
